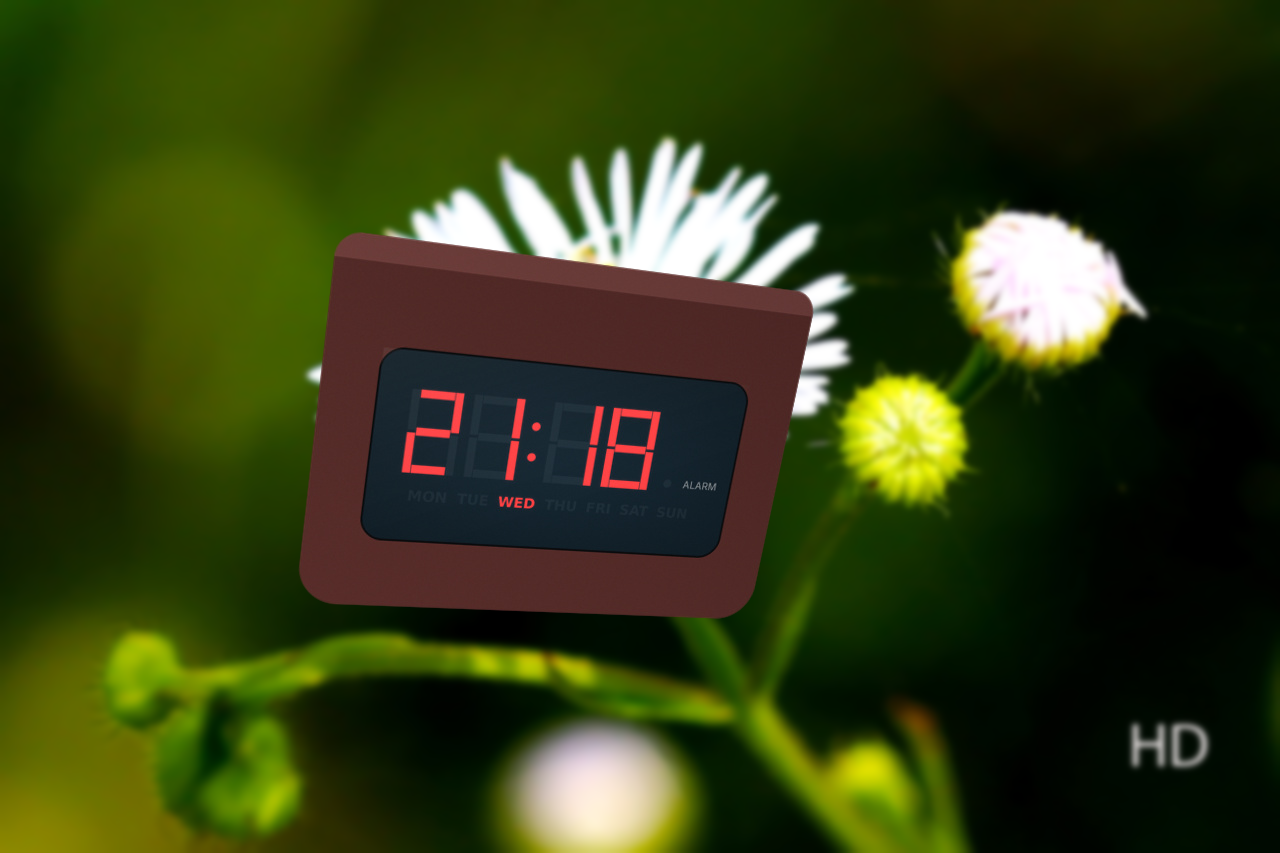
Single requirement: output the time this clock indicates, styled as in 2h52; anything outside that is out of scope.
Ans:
21h18
